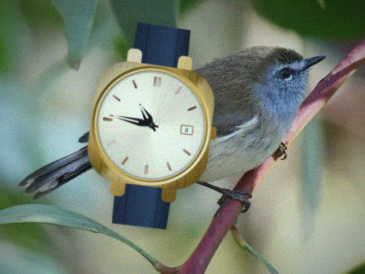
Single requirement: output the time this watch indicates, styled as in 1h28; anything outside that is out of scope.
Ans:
10h46
